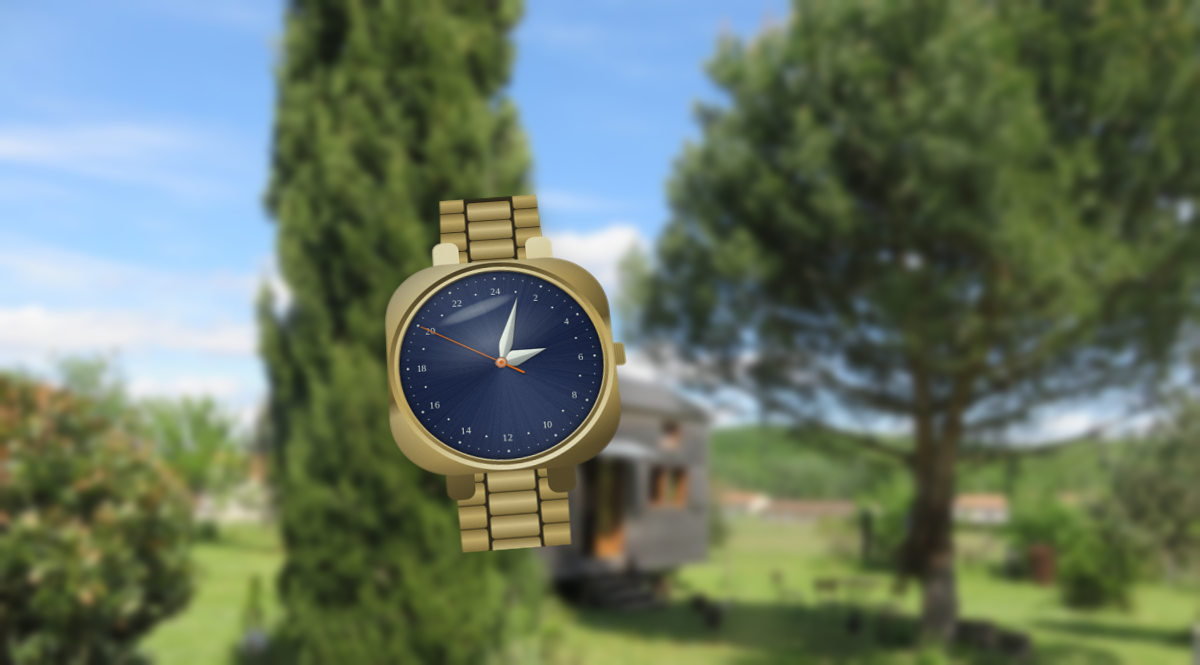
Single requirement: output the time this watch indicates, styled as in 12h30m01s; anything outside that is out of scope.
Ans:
5h02m50s
